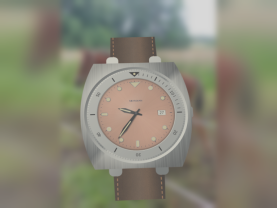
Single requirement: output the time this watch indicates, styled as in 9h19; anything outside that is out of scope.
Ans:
9h36
